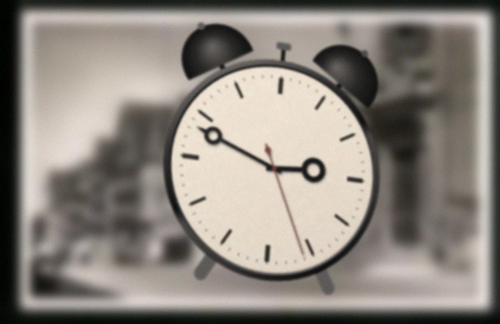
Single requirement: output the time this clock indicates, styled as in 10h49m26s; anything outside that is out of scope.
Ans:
2h48m26s
